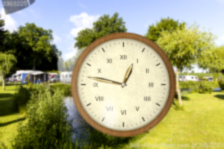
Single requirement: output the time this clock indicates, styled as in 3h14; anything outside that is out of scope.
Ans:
12h47
